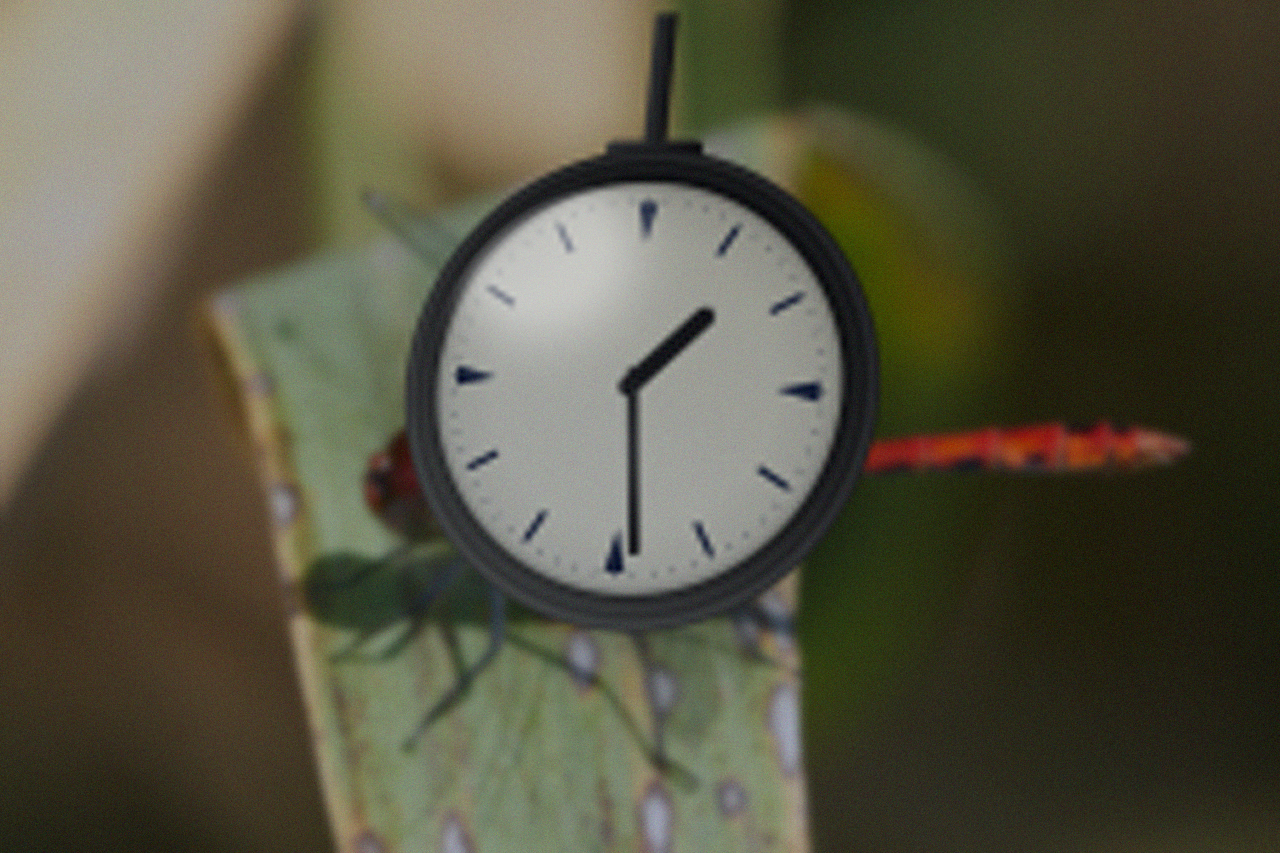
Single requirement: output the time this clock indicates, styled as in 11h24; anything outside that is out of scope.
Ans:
1h29
